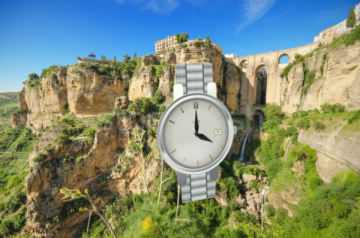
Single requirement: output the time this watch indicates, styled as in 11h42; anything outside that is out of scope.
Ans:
4h00
